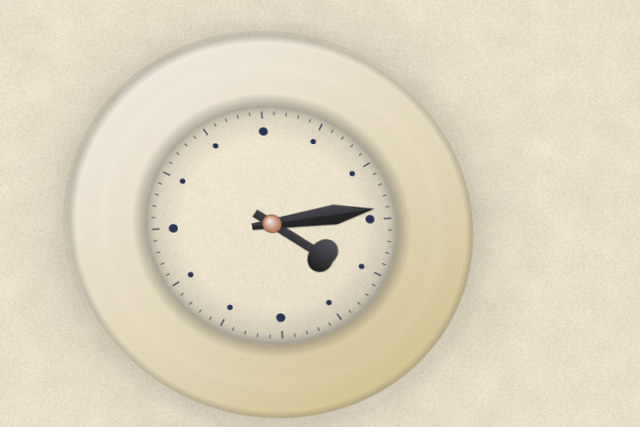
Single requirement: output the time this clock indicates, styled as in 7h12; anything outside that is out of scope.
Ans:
4h14
